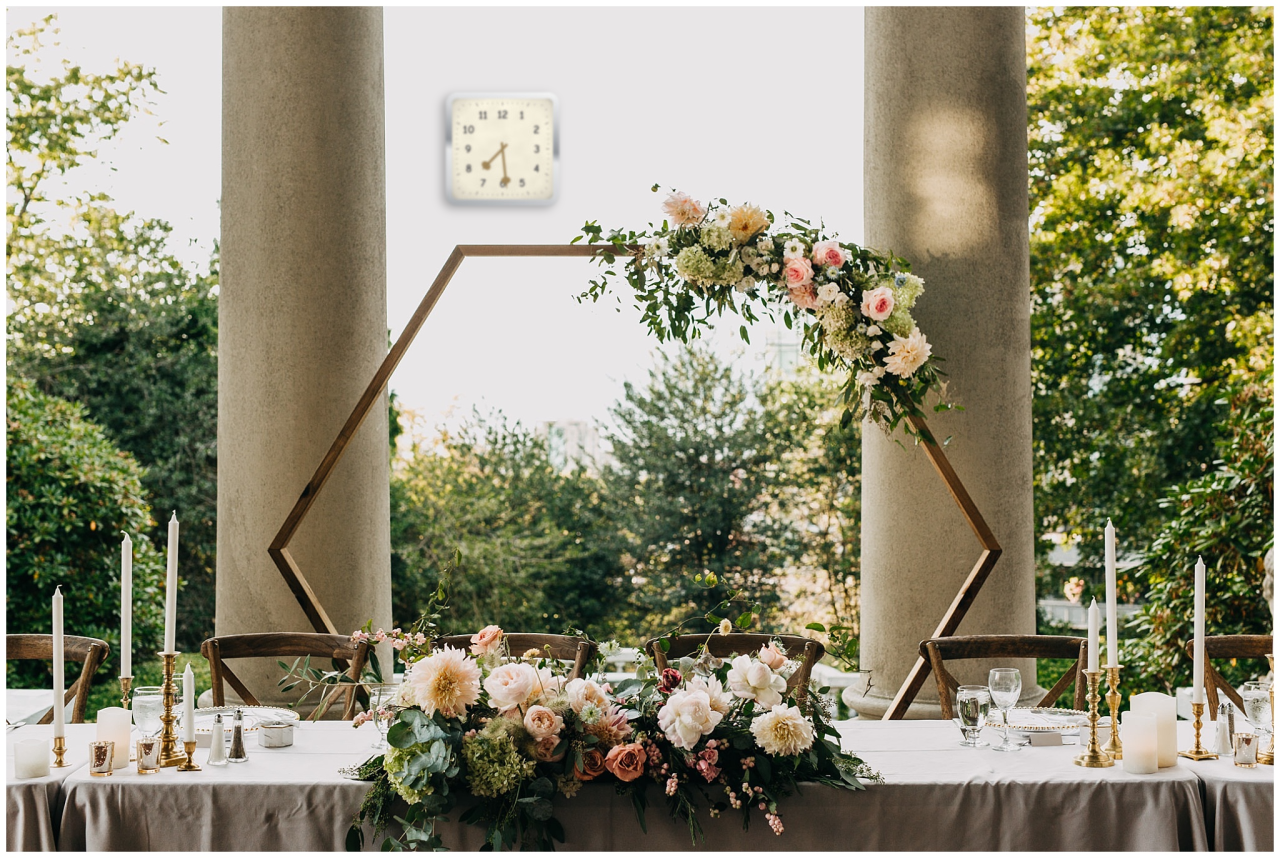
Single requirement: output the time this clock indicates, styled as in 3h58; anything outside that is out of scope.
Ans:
7h29
